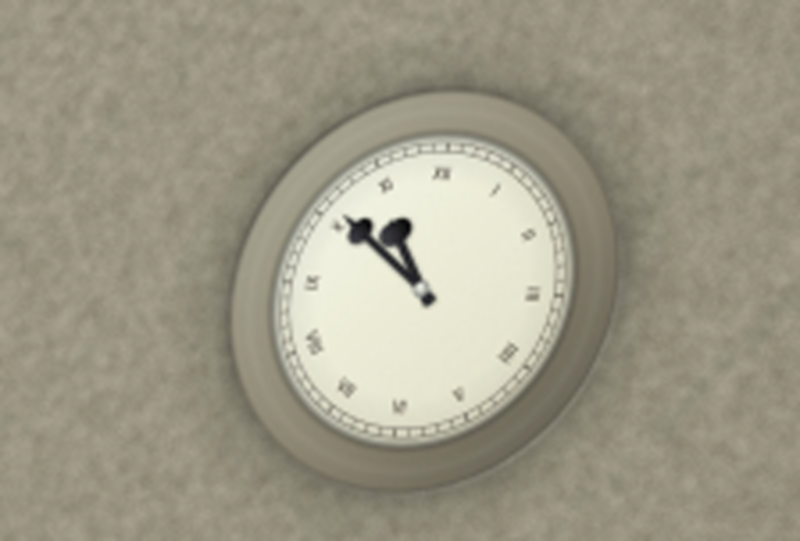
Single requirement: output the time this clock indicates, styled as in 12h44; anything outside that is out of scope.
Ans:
10h51
